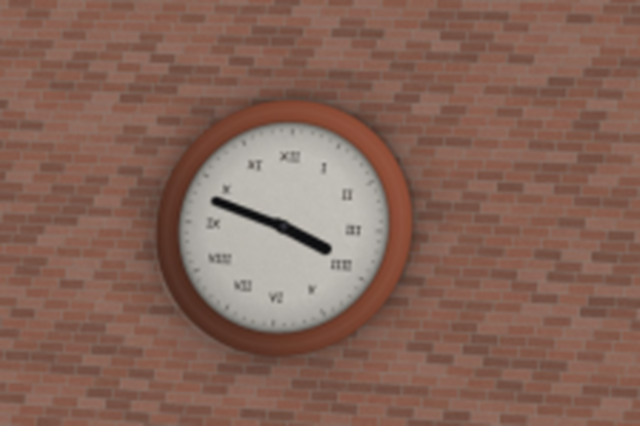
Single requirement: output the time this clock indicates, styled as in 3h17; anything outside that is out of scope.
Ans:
3h48
